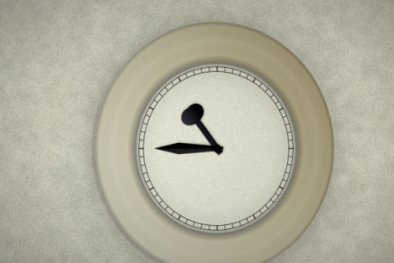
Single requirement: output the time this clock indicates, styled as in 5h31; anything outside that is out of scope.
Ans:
10h45
